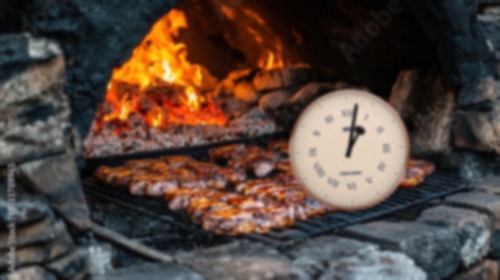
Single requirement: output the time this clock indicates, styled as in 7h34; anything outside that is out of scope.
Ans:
1h02
